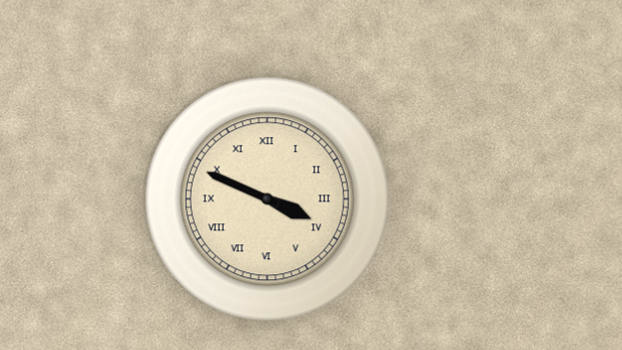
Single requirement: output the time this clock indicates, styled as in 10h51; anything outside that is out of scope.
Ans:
3h49
